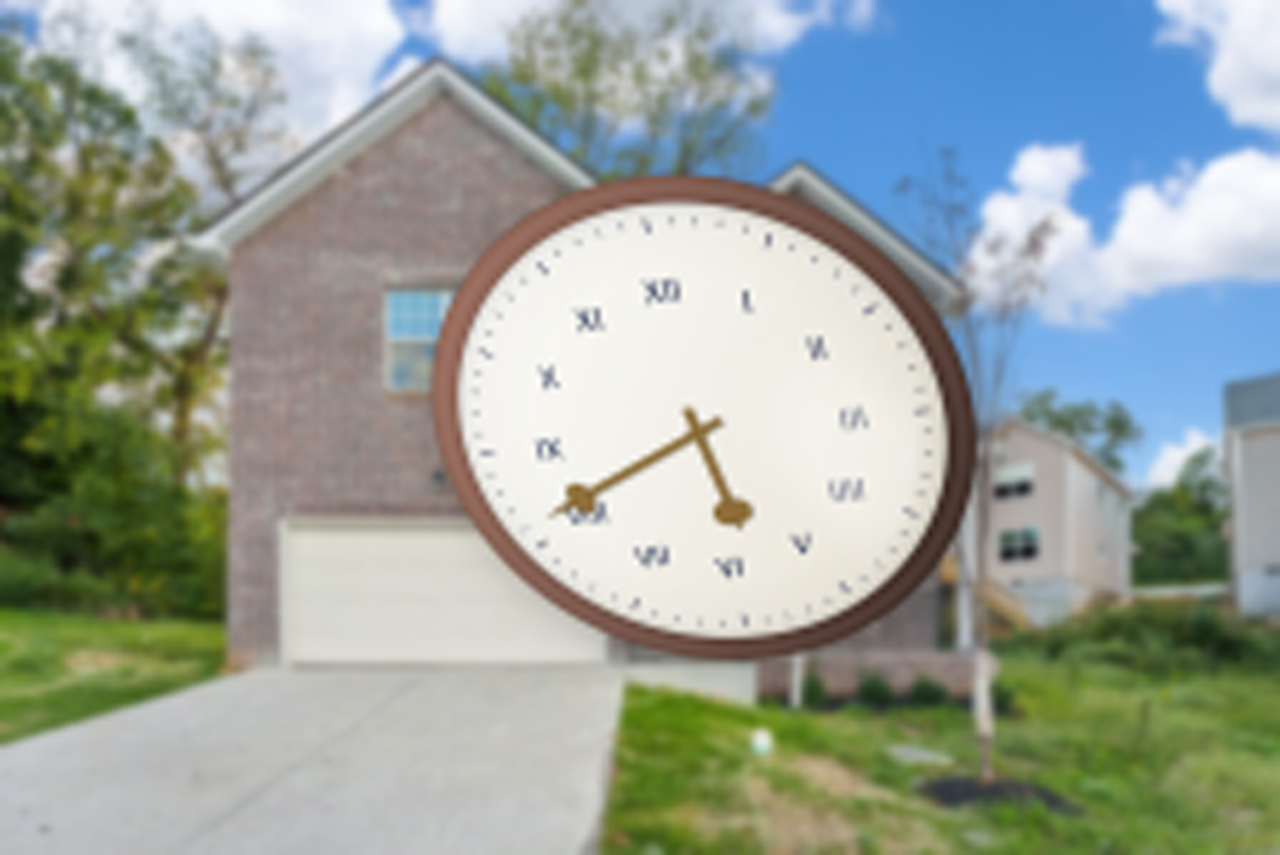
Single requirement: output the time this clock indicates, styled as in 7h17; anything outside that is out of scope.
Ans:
5h41
